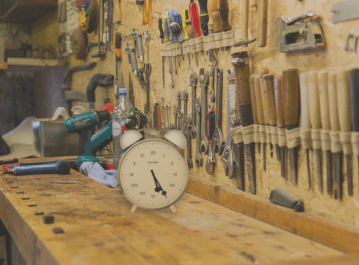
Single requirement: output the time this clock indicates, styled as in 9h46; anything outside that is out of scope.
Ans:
5h25
